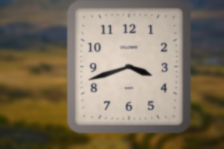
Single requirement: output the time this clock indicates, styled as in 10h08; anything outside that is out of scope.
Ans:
3h42
